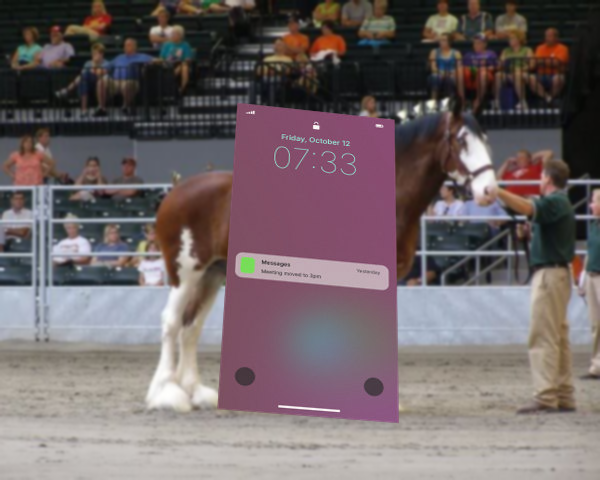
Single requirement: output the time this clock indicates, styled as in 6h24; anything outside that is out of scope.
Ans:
7h33
